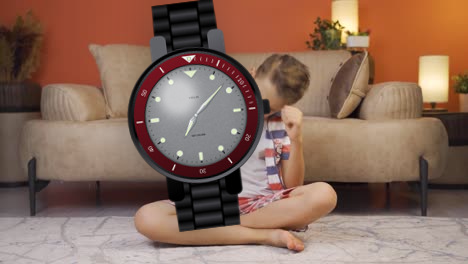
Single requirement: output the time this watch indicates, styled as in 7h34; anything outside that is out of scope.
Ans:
7h08
